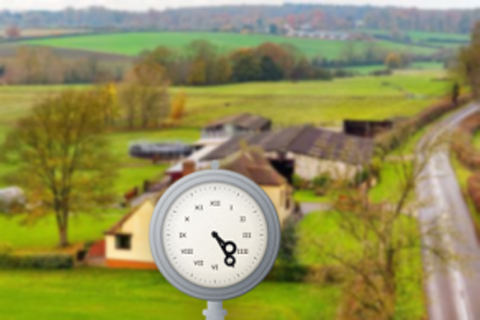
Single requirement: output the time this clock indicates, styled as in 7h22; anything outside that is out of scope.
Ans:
4h25
